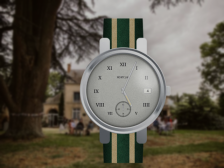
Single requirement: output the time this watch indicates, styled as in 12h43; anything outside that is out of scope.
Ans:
5h04
